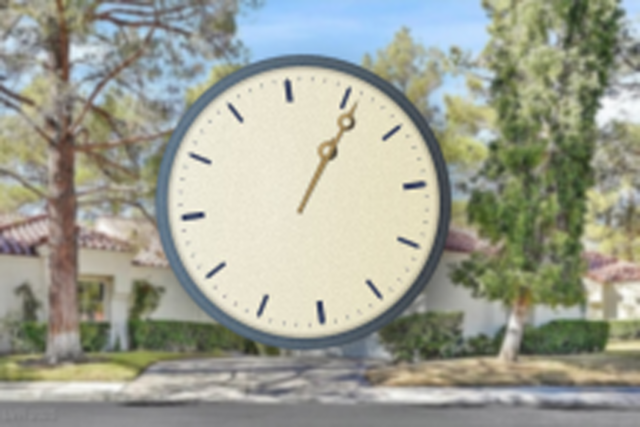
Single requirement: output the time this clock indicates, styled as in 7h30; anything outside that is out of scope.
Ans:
1h06
